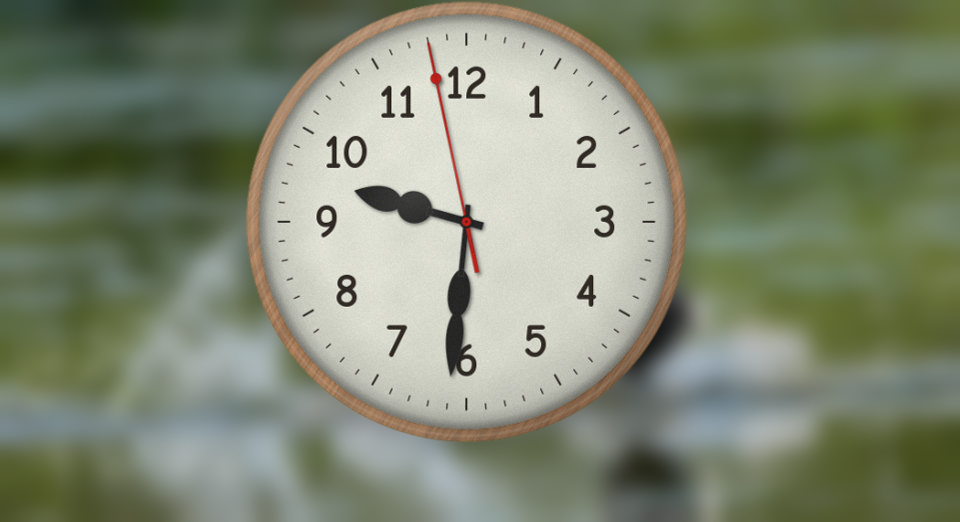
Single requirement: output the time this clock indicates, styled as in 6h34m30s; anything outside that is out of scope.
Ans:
9h30m58s
